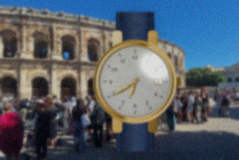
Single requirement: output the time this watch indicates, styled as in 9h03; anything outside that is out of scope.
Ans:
6h40
